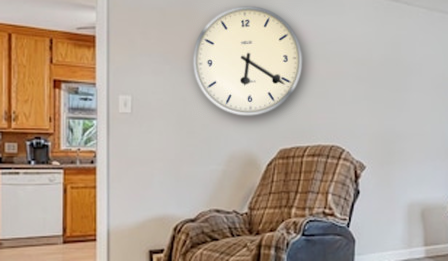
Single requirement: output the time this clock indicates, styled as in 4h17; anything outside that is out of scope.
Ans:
6h21
